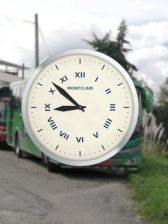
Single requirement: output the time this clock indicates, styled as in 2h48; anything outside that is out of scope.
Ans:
8h52
